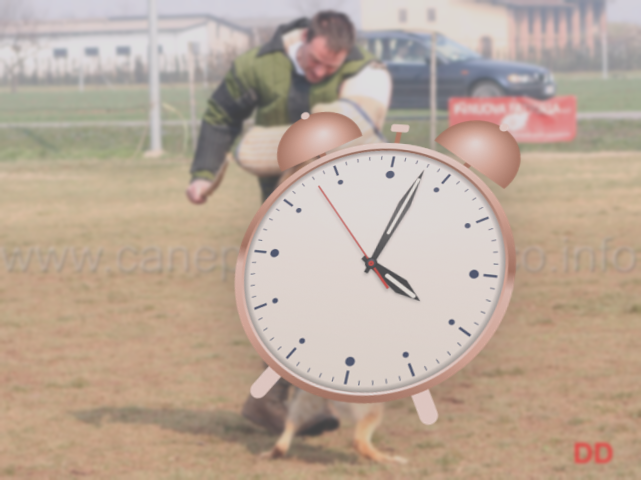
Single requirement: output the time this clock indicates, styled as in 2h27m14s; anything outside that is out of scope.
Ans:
4h02m53s
